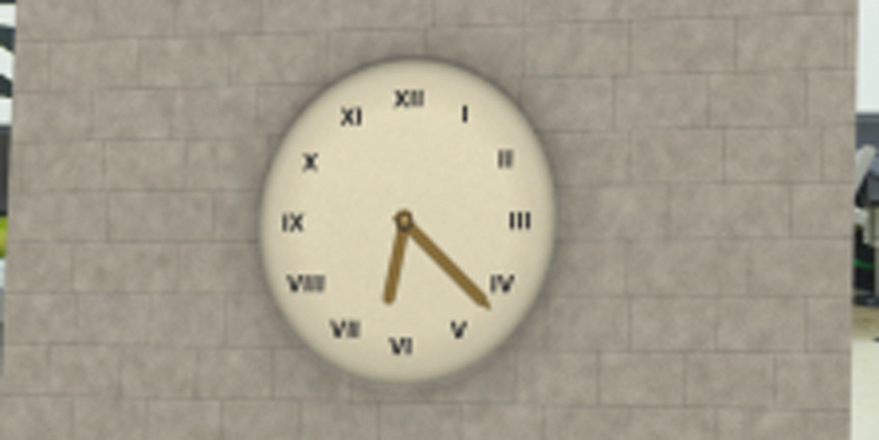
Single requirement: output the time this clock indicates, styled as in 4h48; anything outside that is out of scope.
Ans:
6h22
